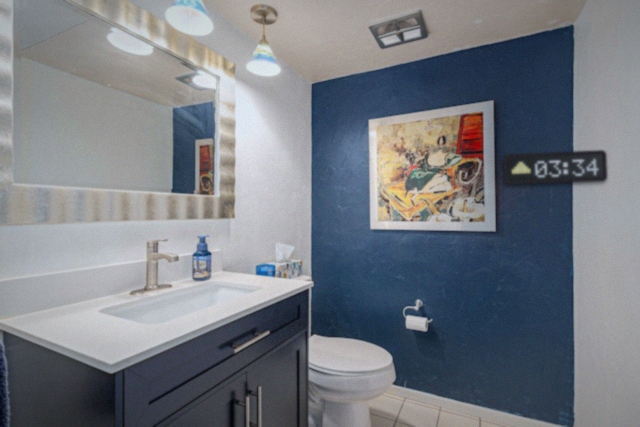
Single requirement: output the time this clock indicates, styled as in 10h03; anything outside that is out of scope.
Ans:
3h34
